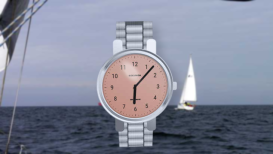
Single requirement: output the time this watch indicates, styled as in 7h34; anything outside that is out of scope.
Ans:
6h07
